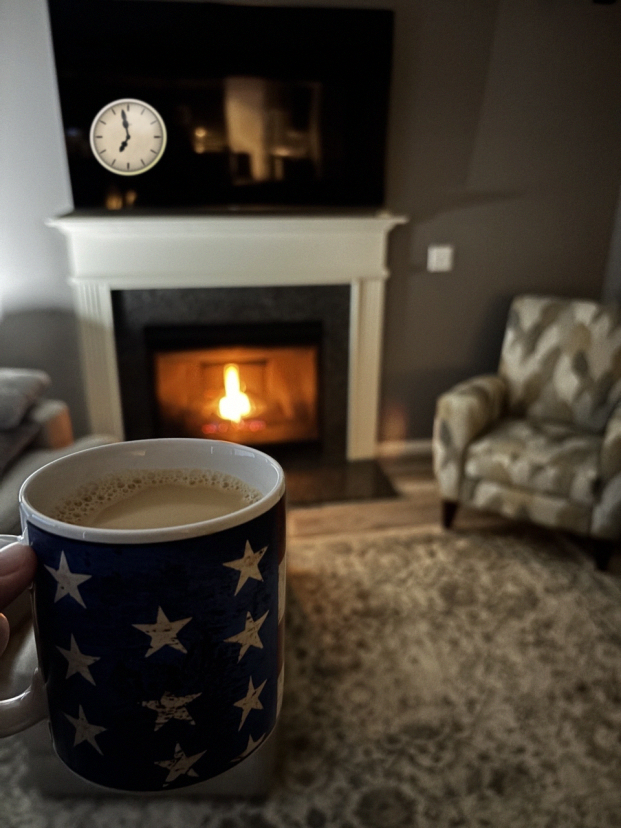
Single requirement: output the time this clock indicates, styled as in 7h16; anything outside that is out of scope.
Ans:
6h58
